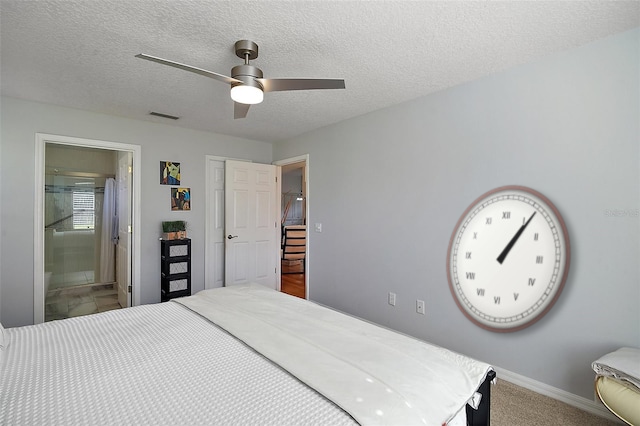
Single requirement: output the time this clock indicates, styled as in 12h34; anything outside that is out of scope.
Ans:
1h06
